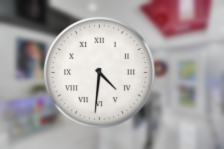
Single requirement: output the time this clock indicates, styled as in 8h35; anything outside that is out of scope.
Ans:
4h31
